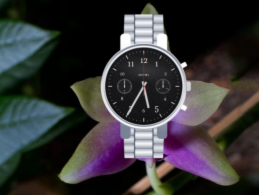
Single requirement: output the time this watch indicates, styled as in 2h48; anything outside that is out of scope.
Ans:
5h35
